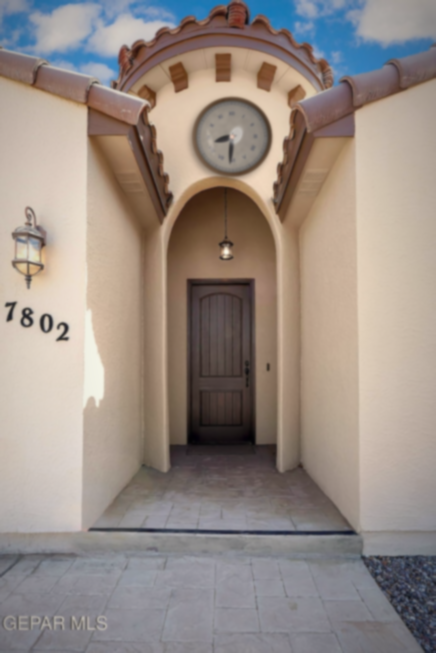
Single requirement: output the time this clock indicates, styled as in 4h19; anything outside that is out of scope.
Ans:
8h31
